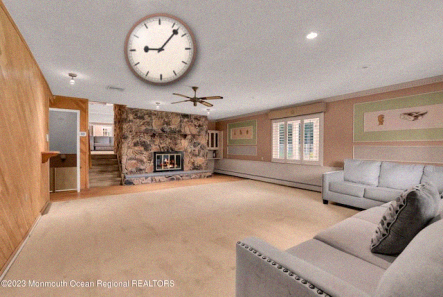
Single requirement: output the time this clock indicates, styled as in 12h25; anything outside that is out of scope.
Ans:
9h07
